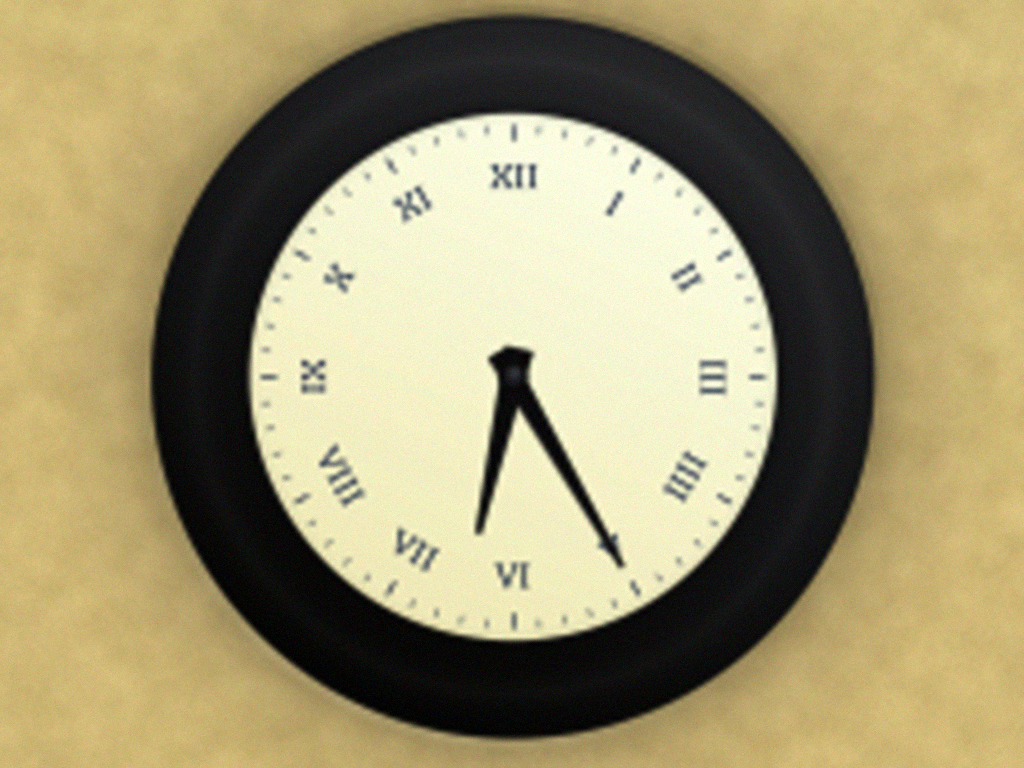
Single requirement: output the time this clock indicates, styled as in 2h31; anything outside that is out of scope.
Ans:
6h25
